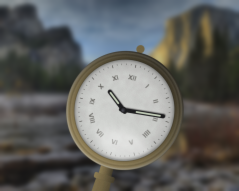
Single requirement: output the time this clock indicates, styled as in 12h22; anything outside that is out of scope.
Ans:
10h14
